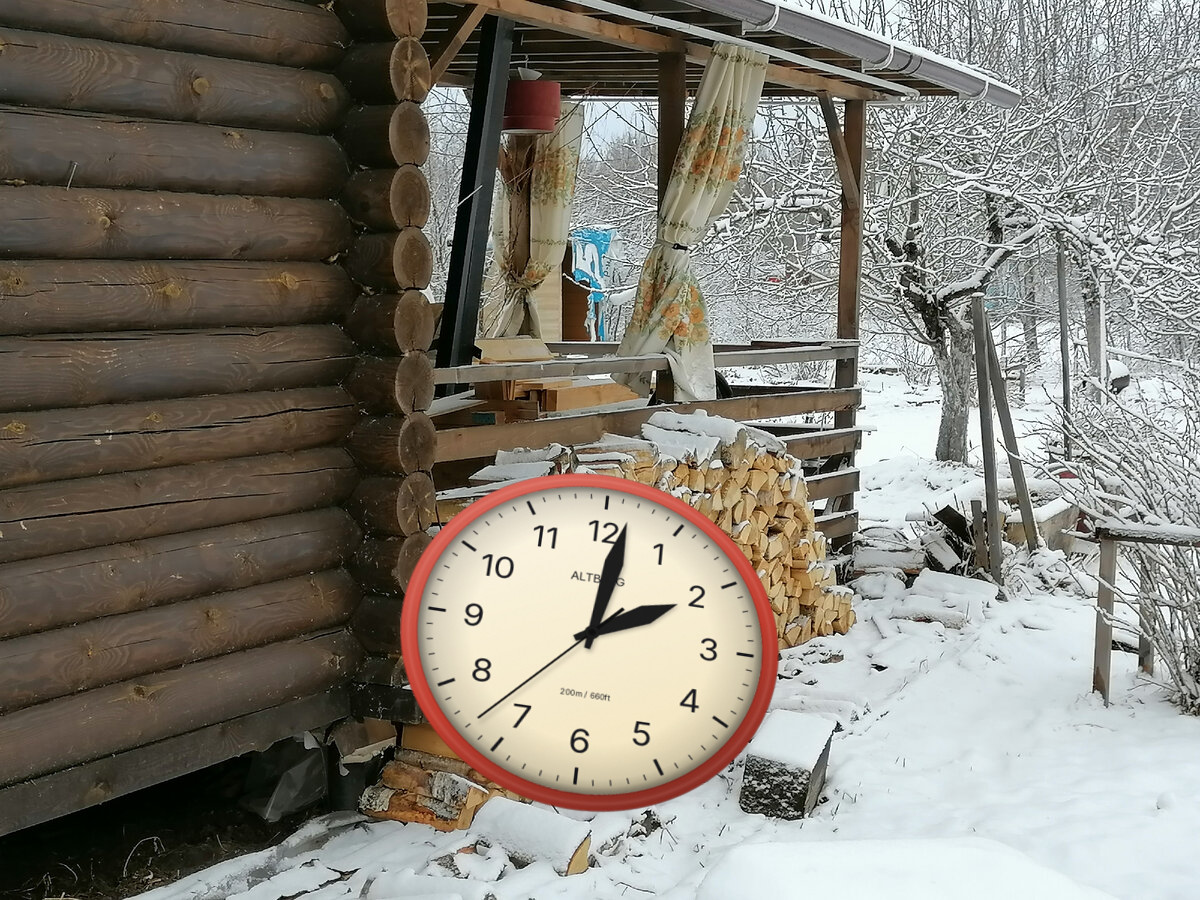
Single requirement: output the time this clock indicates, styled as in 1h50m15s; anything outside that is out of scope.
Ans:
2h01m37s
